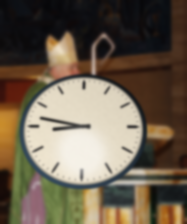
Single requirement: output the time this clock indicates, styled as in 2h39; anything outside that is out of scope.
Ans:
8h47
